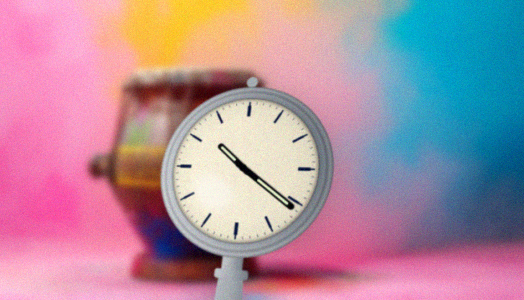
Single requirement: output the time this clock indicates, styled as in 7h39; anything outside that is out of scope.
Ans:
10h21
